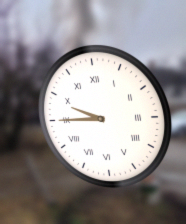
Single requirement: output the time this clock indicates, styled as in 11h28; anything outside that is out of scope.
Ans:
9h45
